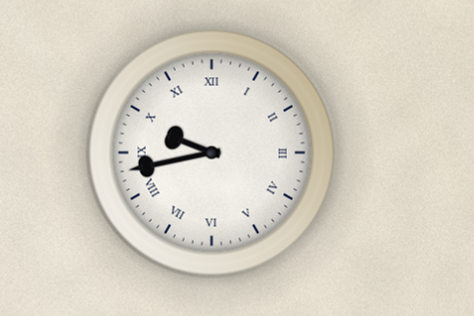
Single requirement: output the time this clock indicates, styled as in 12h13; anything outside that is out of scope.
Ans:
9h43
